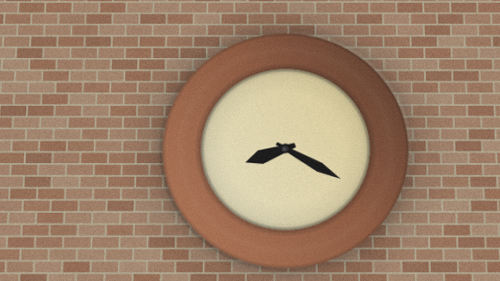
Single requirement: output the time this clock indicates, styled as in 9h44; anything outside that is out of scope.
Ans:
8h20
